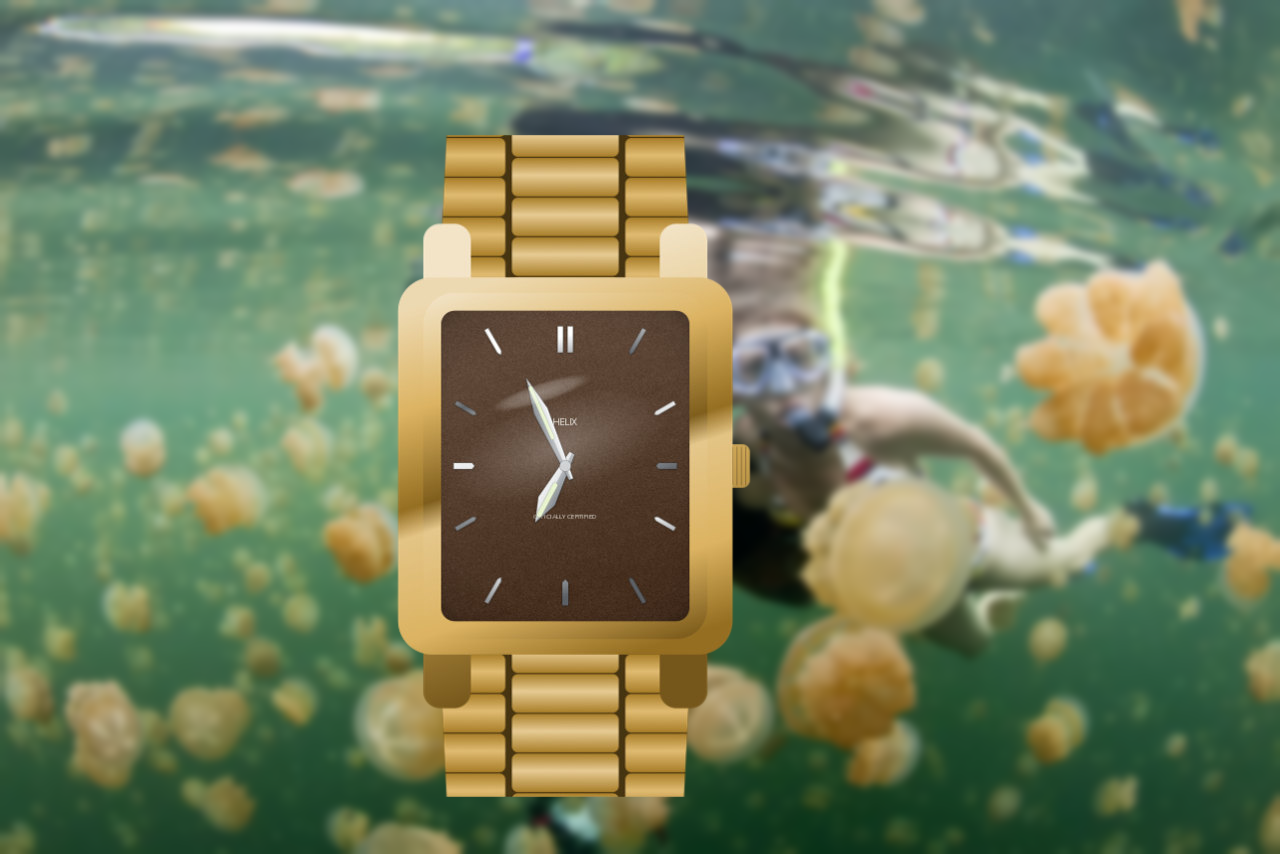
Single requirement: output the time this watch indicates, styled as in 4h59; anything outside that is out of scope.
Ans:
6h56
